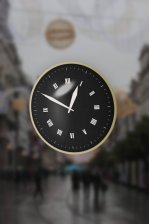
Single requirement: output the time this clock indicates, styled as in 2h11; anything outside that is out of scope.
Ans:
12h50
